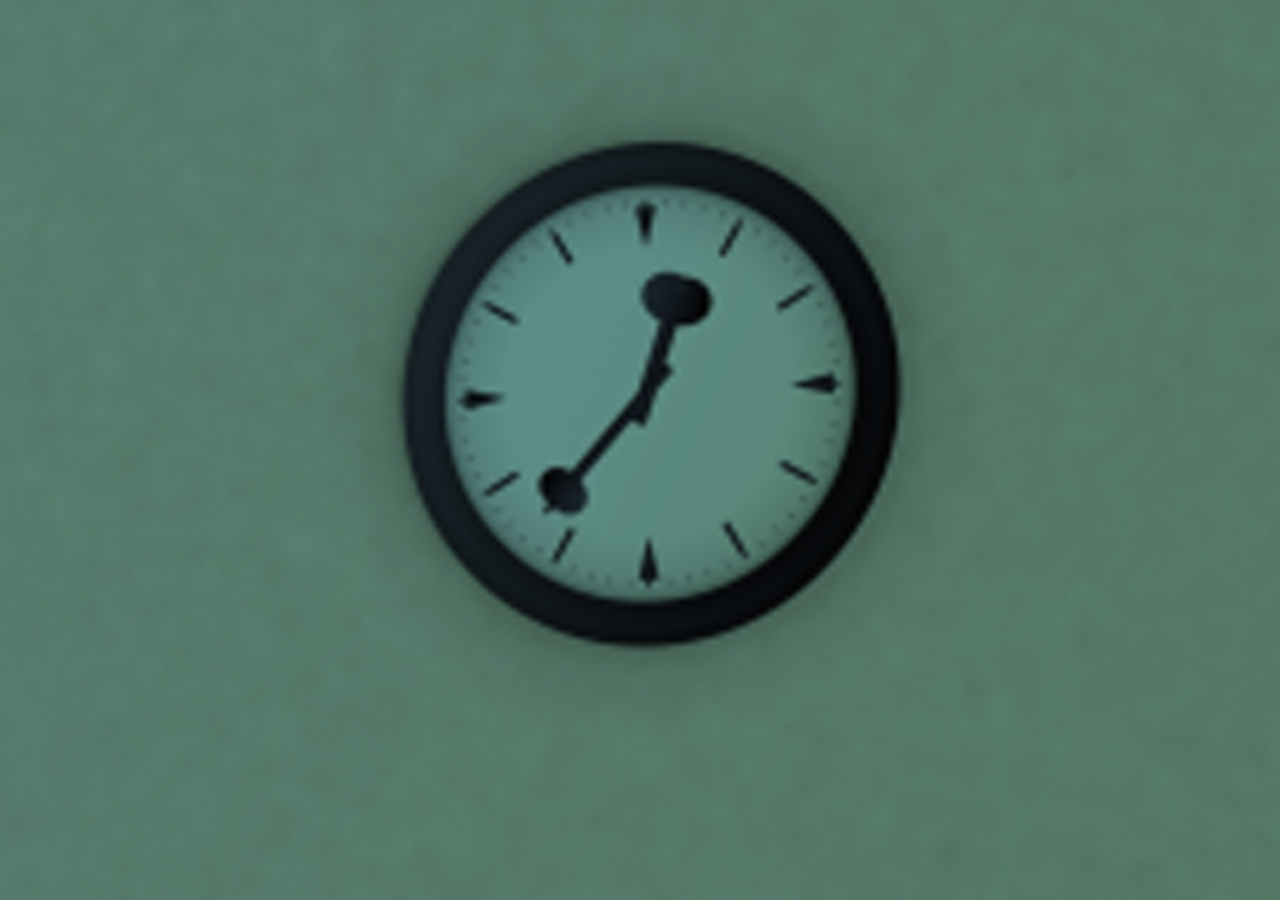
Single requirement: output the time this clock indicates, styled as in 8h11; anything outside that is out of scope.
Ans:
12h37
